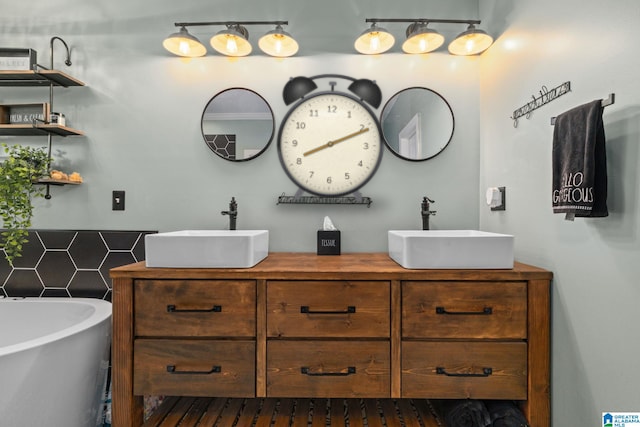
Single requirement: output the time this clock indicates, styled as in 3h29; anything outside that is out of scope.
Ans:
8h11
